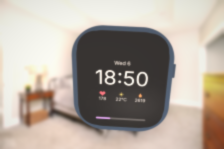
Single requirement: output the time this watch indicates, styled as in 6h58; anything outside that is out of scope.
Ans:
18h50
